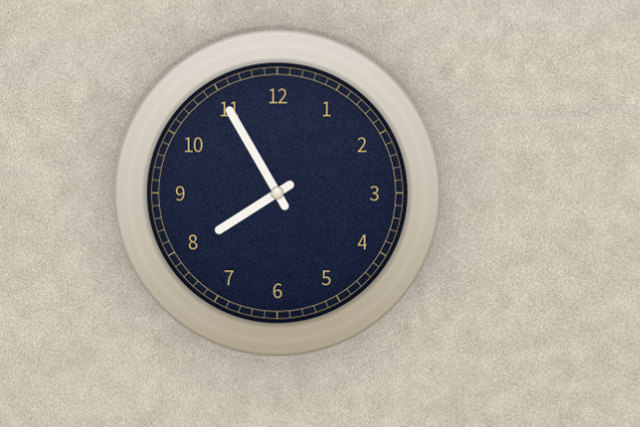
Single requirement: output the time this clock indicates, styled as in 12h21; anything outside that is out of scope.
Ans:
7h55
